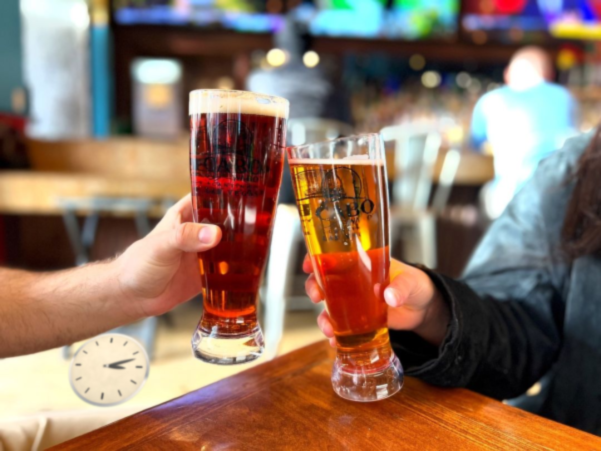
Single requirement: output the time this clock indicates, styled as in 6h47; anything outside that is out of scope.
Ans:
3h12
